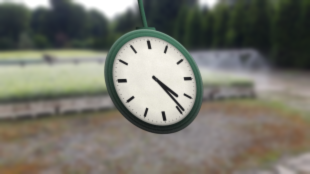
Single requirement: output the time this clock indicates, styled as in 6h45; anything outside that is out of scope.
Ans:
4h24
